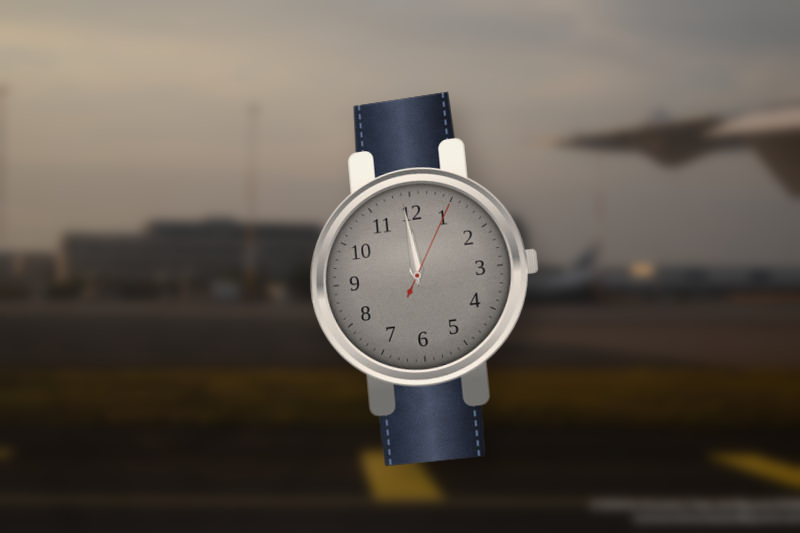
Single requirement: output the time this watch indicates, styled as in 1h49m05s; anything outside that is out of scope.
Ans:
11h59m05s
